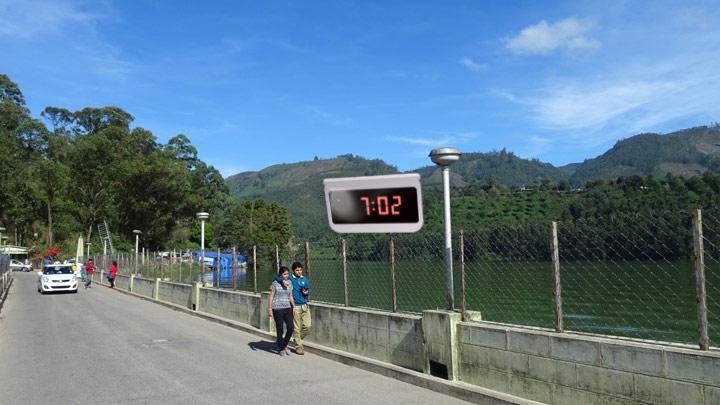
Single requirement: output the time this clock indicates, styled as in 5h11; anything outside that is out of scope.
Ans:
7h02
